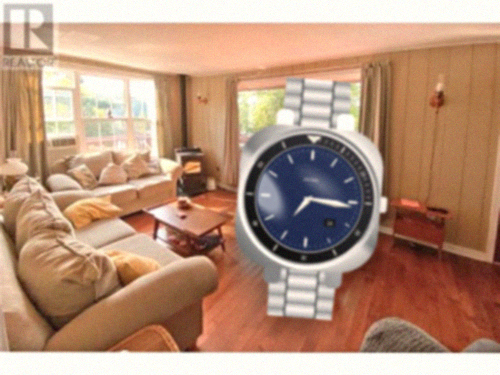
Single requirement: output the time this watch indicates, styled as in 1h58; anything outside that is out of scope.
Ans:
7h16
